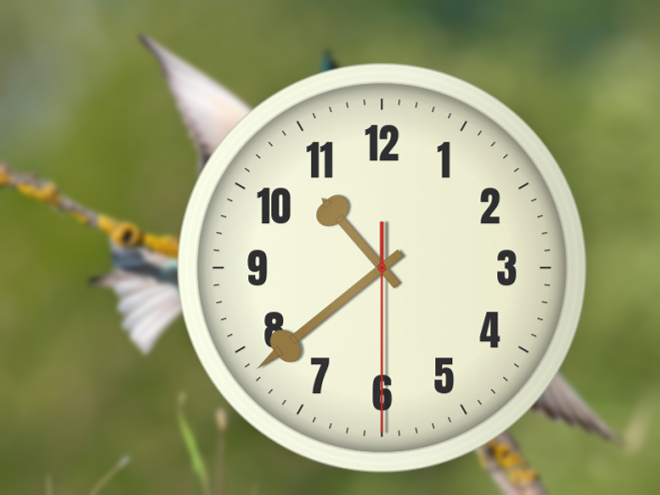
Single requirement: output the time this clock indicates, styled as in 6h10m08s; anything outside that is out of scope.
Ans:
10h38m30s
